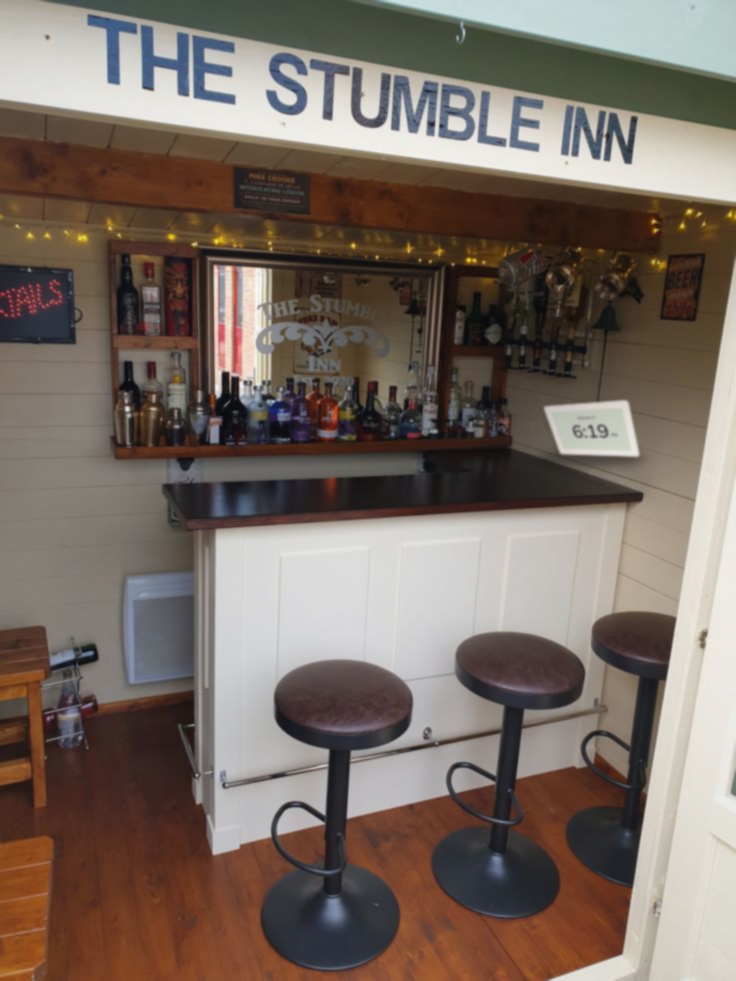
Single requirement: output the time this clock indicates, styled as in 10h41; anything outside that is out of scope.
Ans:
6h19
